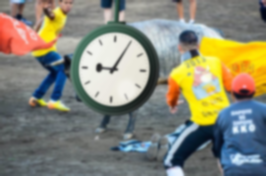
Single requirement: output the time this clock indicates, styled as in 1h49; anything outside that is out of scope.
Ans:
9h05
